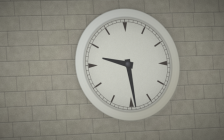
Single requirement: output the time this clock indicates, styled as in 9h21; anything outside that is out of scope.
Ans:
9h29
